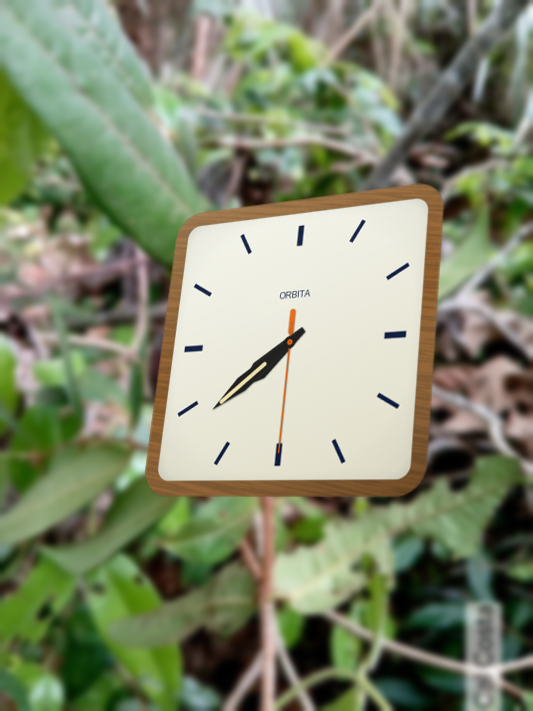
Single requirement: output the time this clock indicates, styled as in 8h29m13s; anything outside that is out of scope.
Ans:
7h38m30s
